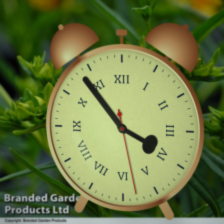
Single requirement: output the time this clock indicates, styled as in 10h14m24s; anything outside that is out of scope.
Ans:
3h53m28s
